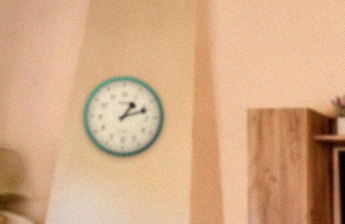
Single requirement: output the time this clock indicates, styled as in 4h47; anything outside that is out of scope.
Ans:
1h12
